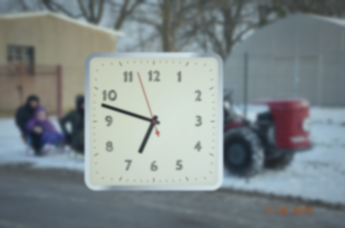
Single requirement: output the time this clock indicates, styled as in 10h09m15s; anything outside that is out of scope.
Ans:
6h47m57s
